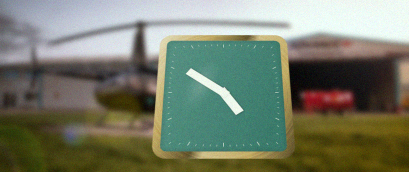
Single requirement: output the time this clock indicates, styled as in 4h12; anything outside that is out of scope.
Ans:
4h51
